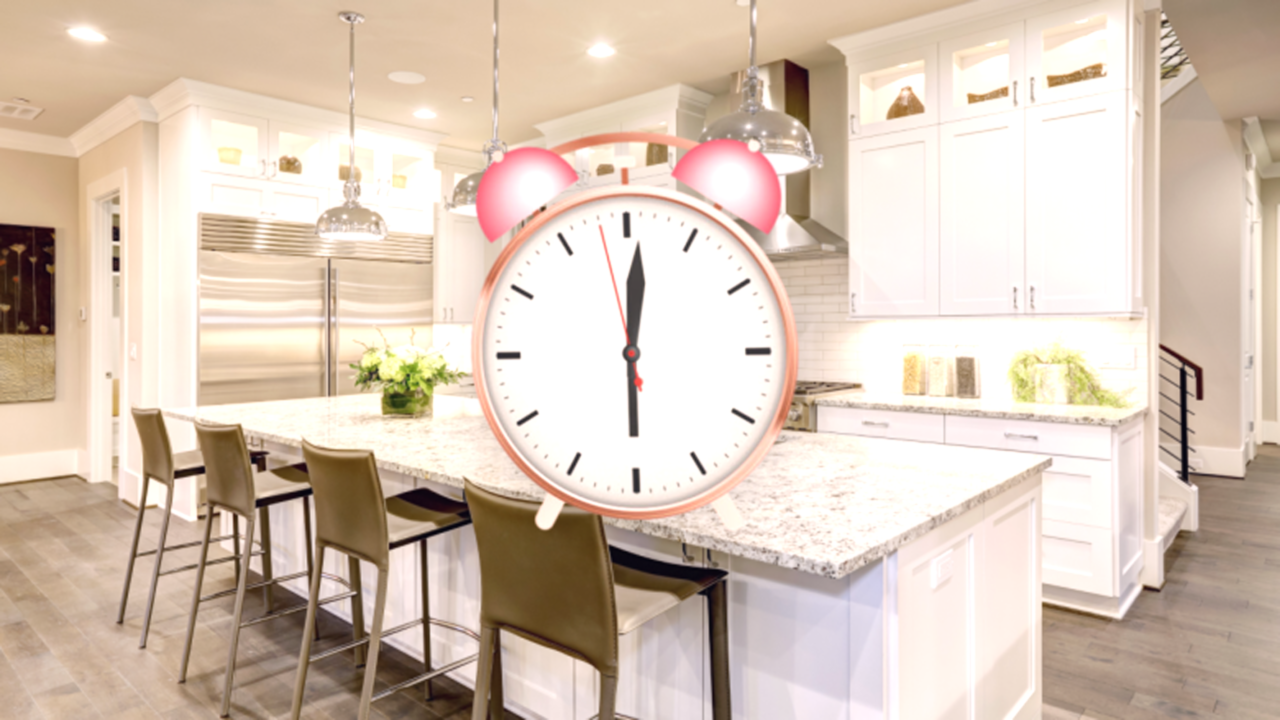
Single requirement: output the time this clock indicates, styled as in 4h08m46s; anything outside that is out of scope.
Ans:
6h00m58s
